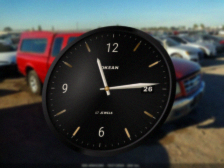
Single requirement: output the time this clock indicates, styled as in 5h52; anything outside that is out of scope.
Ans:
11h14
